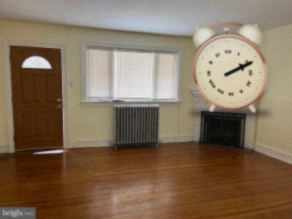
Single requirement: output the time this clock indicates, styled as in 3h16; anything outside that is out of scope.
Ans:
2h11
